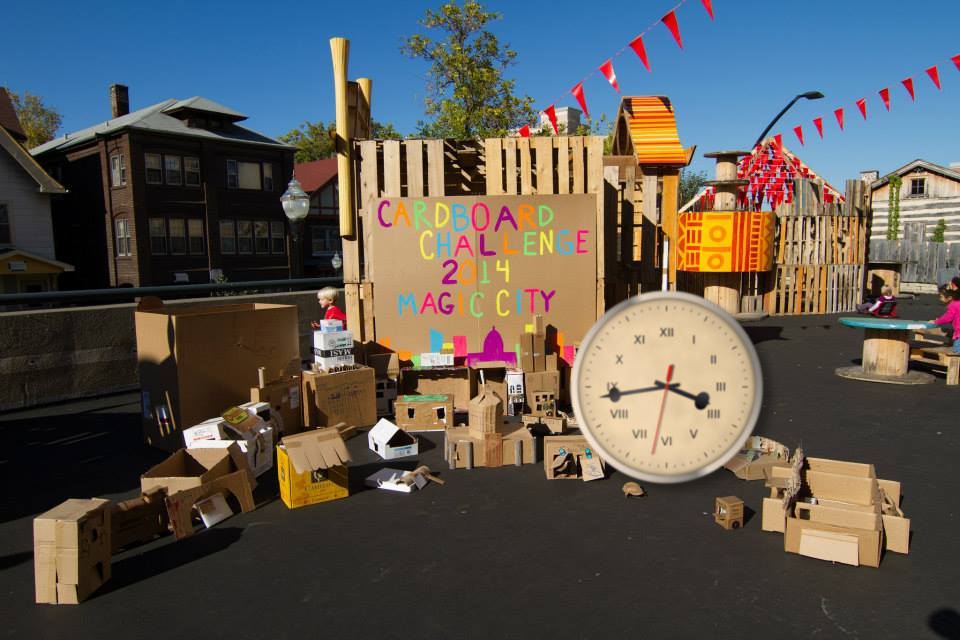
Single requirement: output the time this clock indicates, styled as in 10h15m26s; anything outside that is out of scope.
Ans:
3h43m32s
